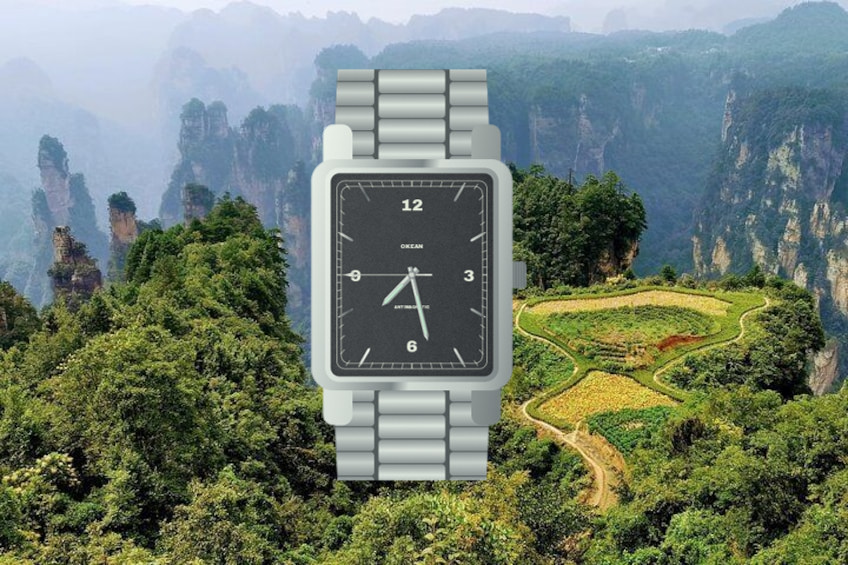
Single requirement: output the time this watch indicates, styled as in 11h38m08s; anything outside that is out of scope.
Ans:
7h27m45s
